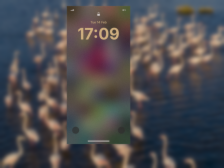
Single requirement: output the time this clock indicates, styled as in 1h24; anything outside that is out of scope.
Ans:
17h09
